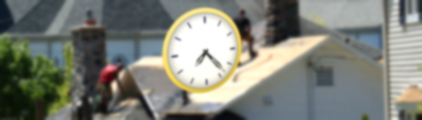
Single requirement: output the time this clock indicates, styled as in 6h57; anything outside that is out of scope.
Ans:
7h23
